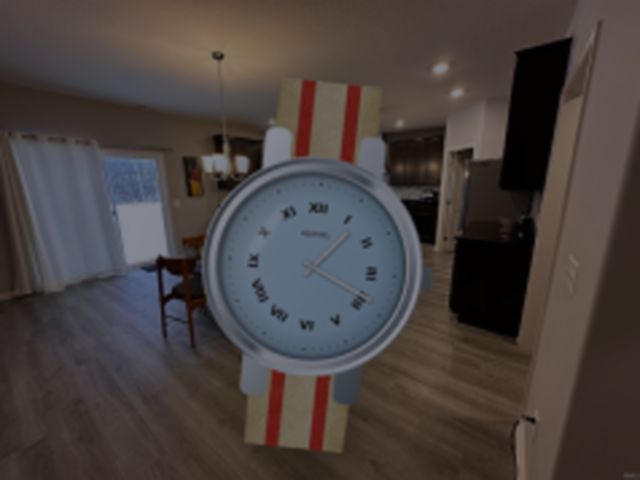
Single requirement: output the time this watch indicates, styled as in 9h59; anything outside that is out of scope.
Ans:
1h19
